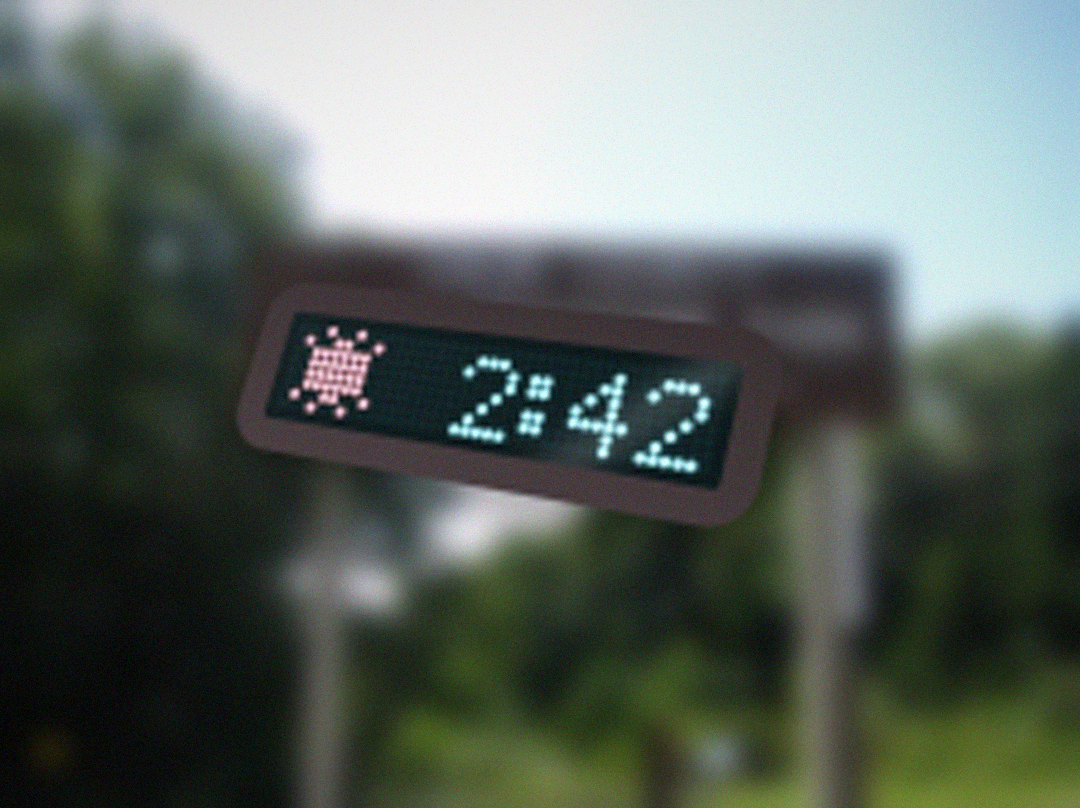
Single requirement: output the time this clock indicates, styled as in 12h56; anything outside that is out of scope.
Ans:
2h42
